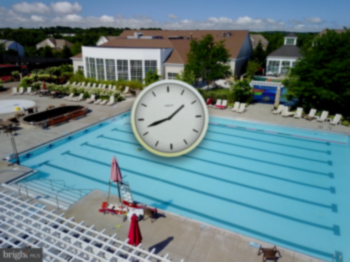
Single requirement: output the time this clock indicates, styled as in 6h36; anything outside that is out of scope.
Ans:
1h42
